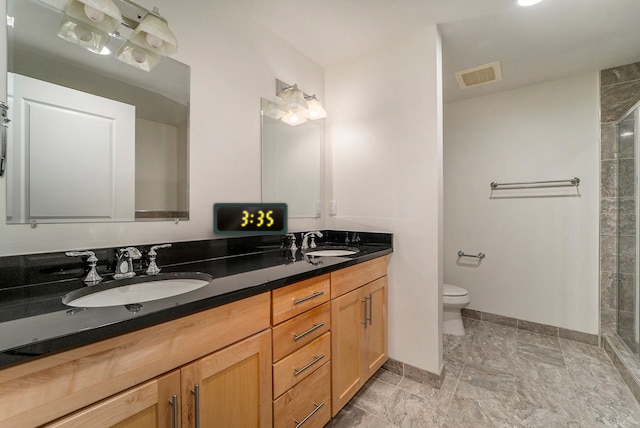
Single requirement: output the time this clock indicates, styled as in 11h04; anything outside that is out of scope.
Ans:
3h35
